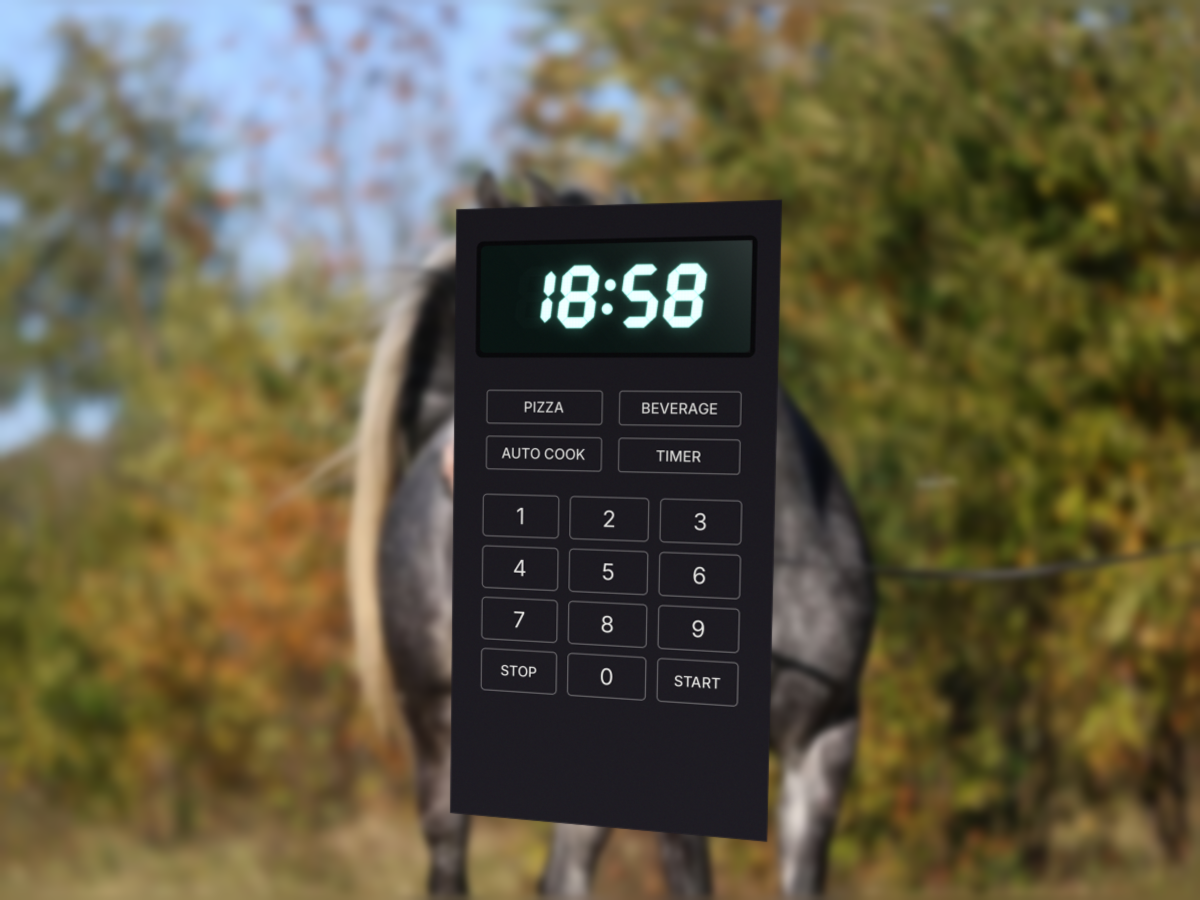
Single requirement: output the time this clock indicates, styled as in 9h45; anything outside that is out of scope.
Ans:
18h58
